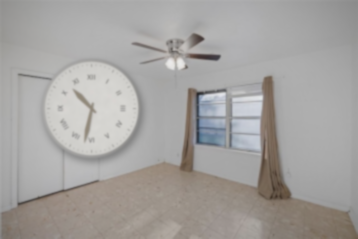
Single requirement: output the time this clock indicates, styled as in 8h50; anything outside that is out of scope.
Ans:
10h32
